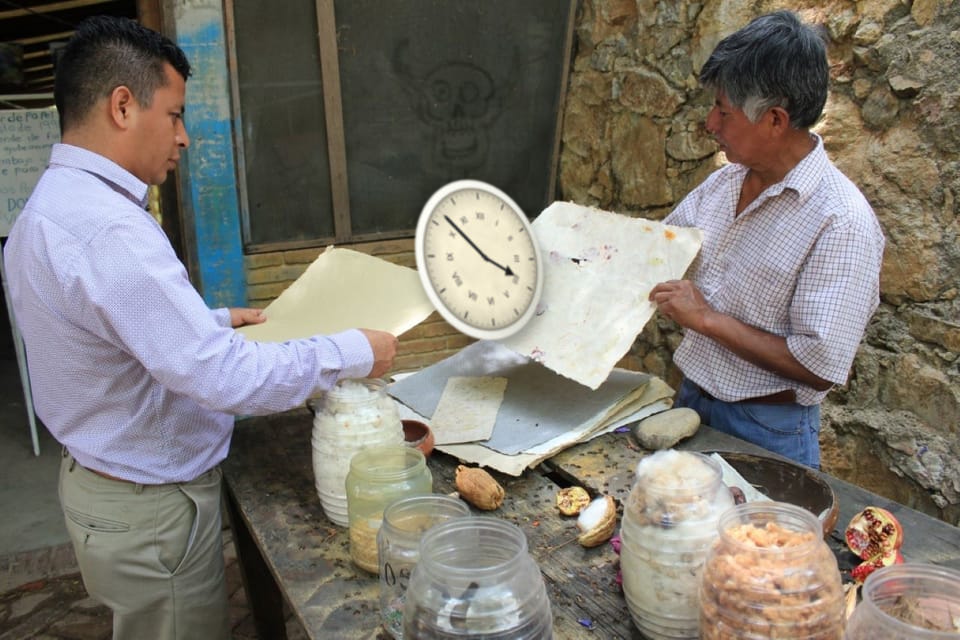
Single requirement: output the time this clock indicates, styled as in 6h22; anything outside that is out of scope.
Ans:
3h52
